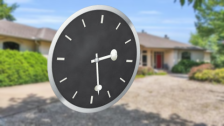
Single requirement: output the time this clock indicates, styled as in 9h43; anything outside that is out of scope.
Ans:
2h28
